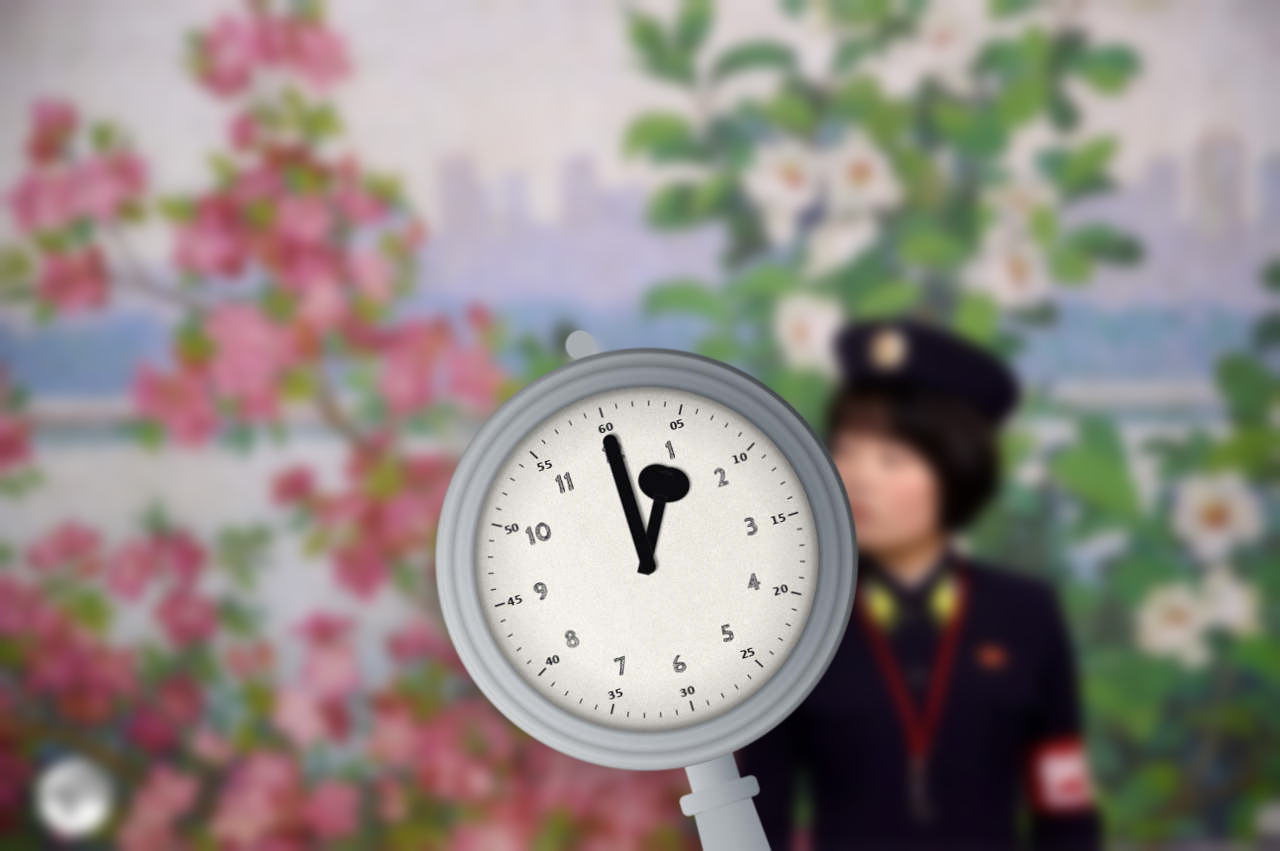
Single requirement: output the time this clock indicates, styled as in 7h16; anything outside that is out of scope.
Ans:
1h00
